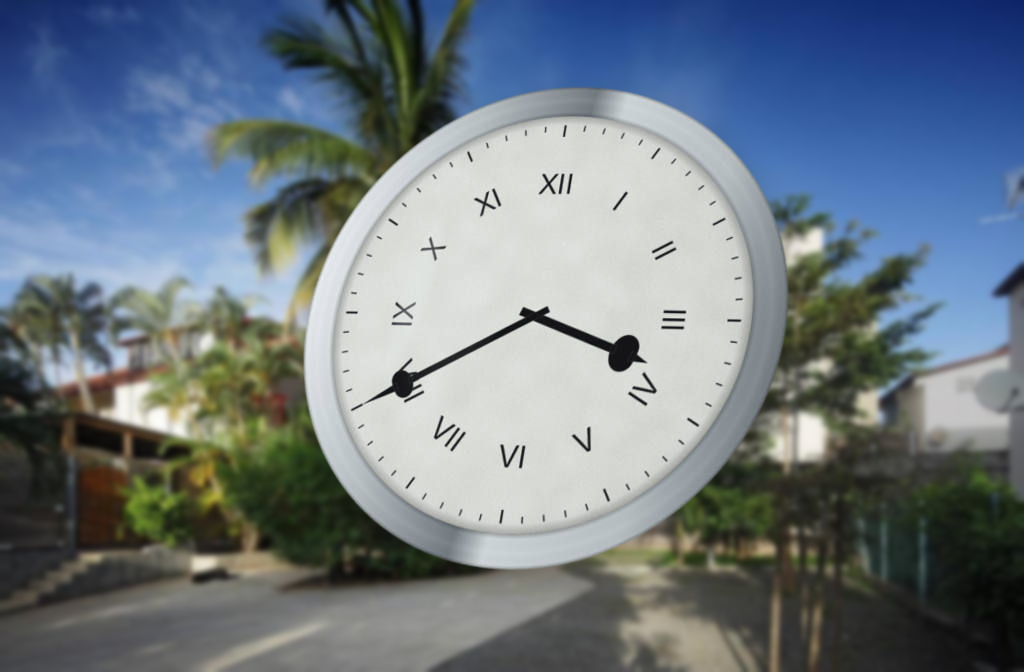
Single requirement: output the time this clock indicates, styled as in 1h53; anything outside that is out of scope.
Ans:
3h40
